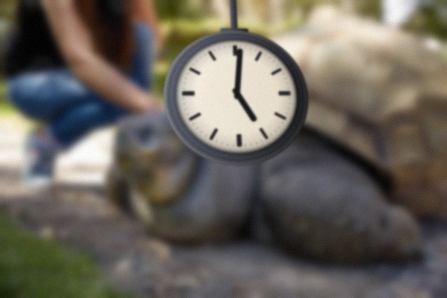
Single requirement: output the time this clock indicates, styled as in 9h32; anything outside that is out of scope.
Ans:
5h01
